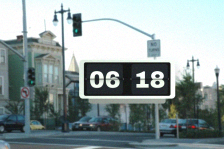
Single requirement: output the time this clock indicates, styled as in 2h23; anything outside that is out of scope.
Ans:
6h18
